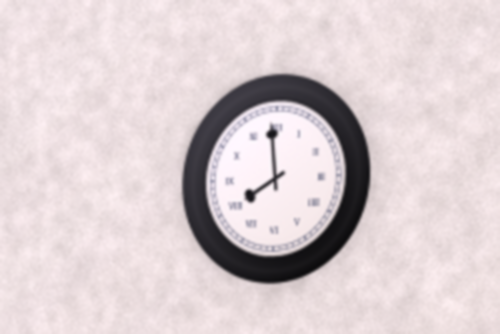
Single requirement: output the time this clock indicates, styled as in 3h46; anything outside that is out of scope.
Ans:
7h59
